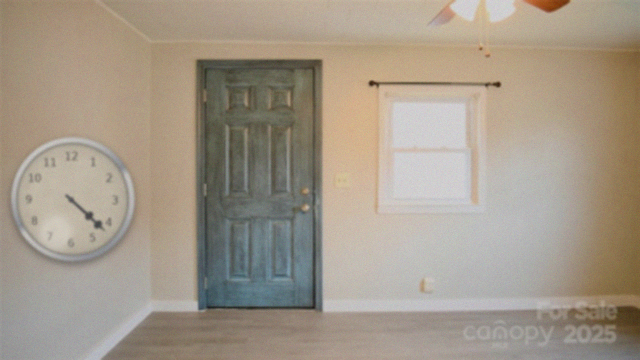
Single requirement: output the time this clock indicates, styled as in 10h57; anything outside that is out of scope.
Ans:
4h22
